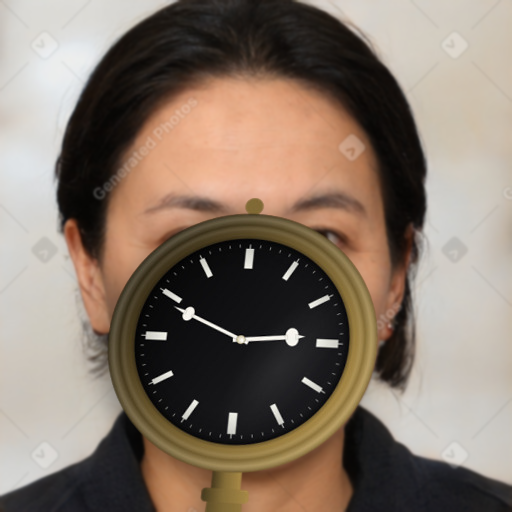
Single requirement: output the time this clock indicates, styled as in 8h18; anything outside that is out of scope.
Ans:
2h49
